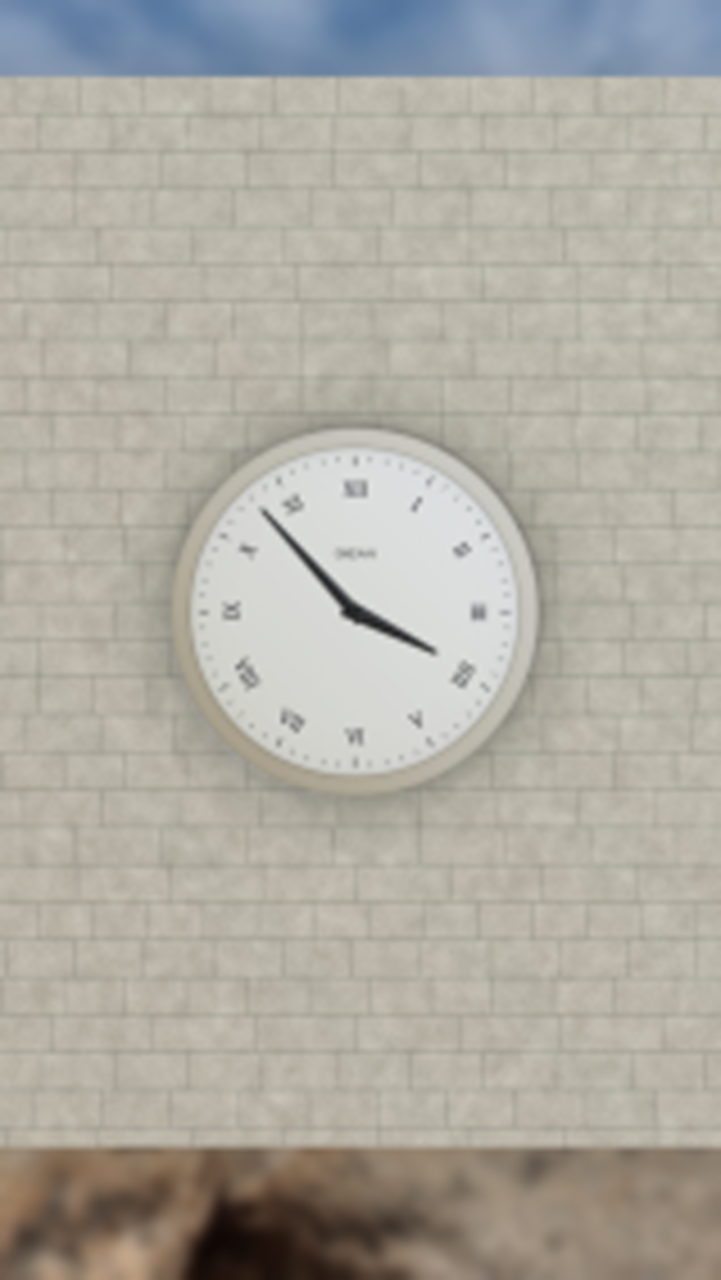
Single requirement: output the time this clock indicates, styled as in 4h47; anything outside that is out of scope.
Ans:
3h53
